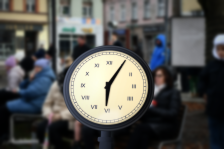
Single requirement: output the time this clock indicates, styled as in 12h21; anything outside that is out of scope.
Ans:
6h05
